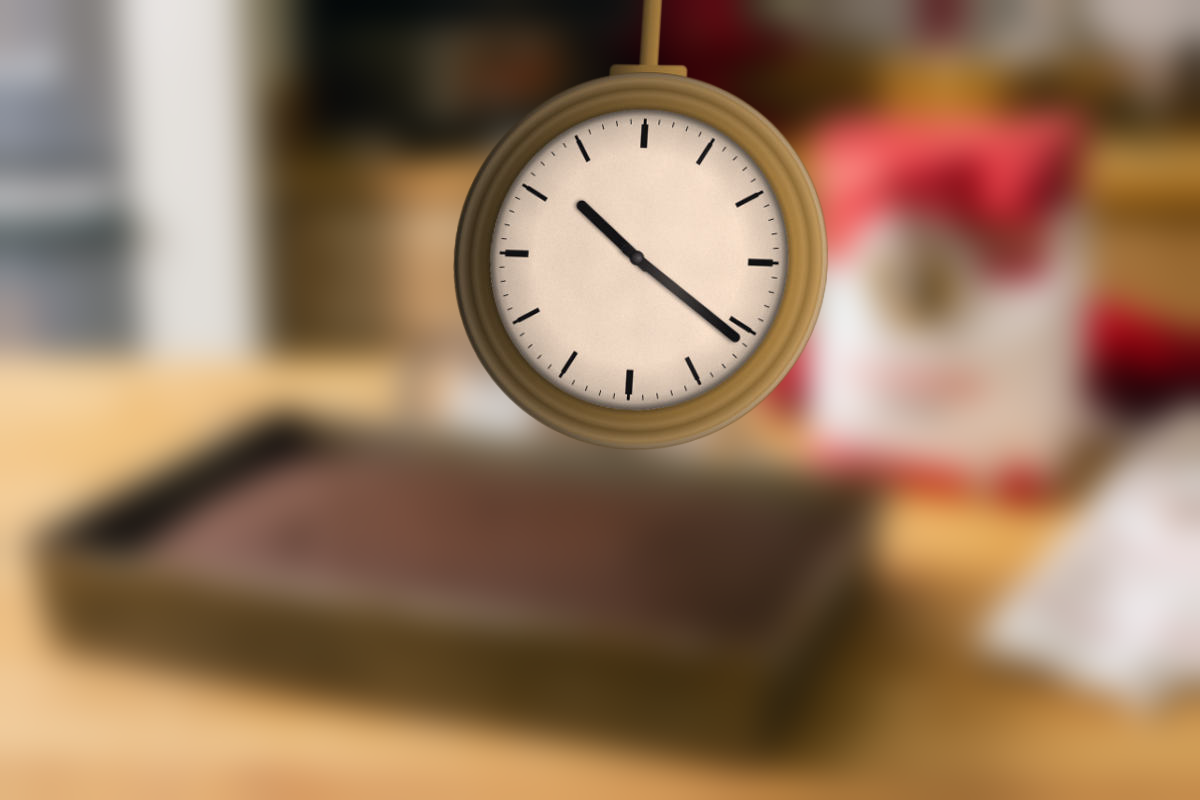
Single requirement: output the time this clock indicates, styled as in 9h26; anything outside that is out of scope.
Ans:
10h21
